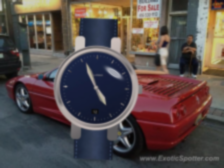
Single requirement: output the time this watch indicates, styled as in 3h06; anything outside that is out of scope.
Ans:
4h56
